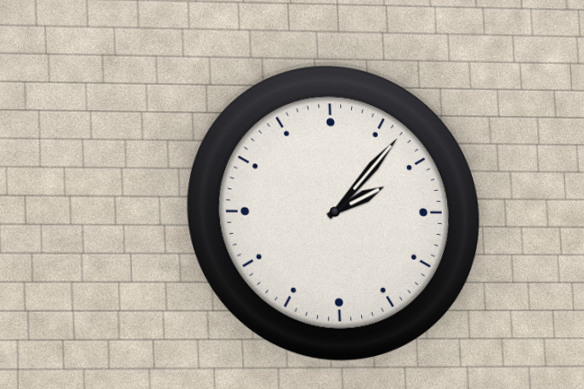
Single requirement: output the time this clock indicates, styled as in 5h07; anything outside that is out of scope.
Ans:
2h07
